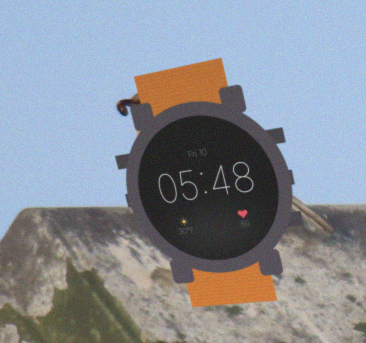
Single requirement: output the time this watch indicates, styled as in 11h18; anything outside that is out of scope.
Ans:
5h48
